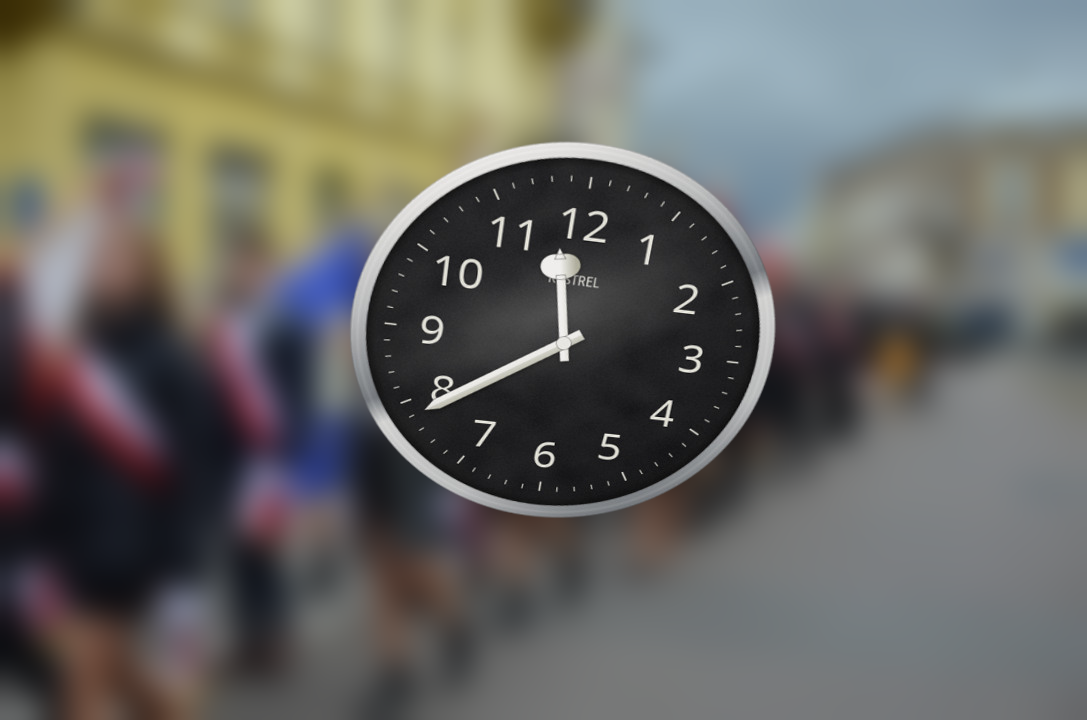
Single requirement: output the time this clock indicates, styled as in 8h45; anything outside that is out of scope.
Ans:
11h39
